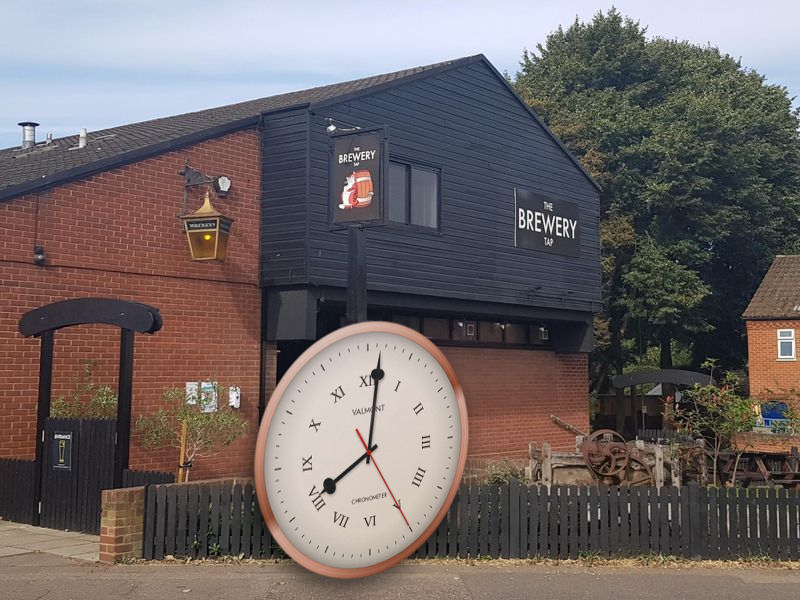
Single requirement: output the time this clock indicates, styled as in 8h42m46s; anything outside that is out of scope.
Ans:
8h01m25s
